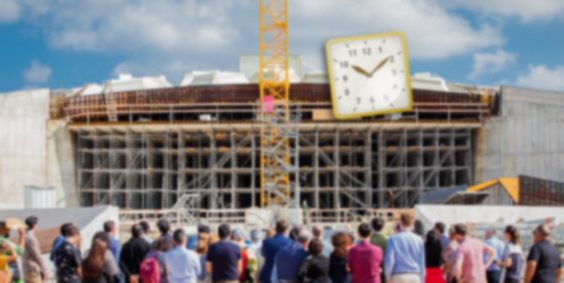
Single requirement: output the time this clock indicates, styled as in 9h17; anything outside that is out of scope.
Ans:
10h09
